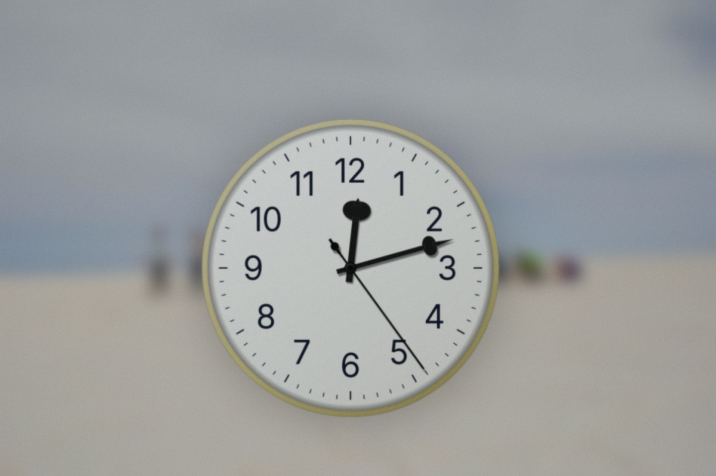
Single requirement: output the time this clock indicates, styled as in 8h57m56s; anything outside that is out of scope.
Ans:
12h12m24s
